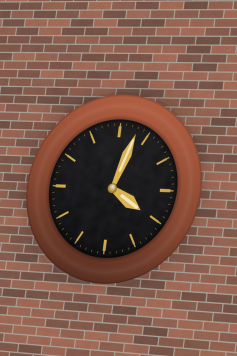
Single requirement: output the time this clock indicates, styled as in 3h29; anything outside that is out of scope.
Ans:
4h03
